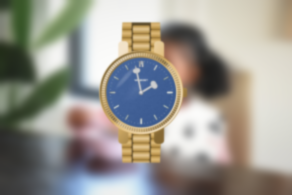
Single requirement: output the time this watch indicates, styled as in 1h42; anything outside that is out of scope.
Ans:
1h58
